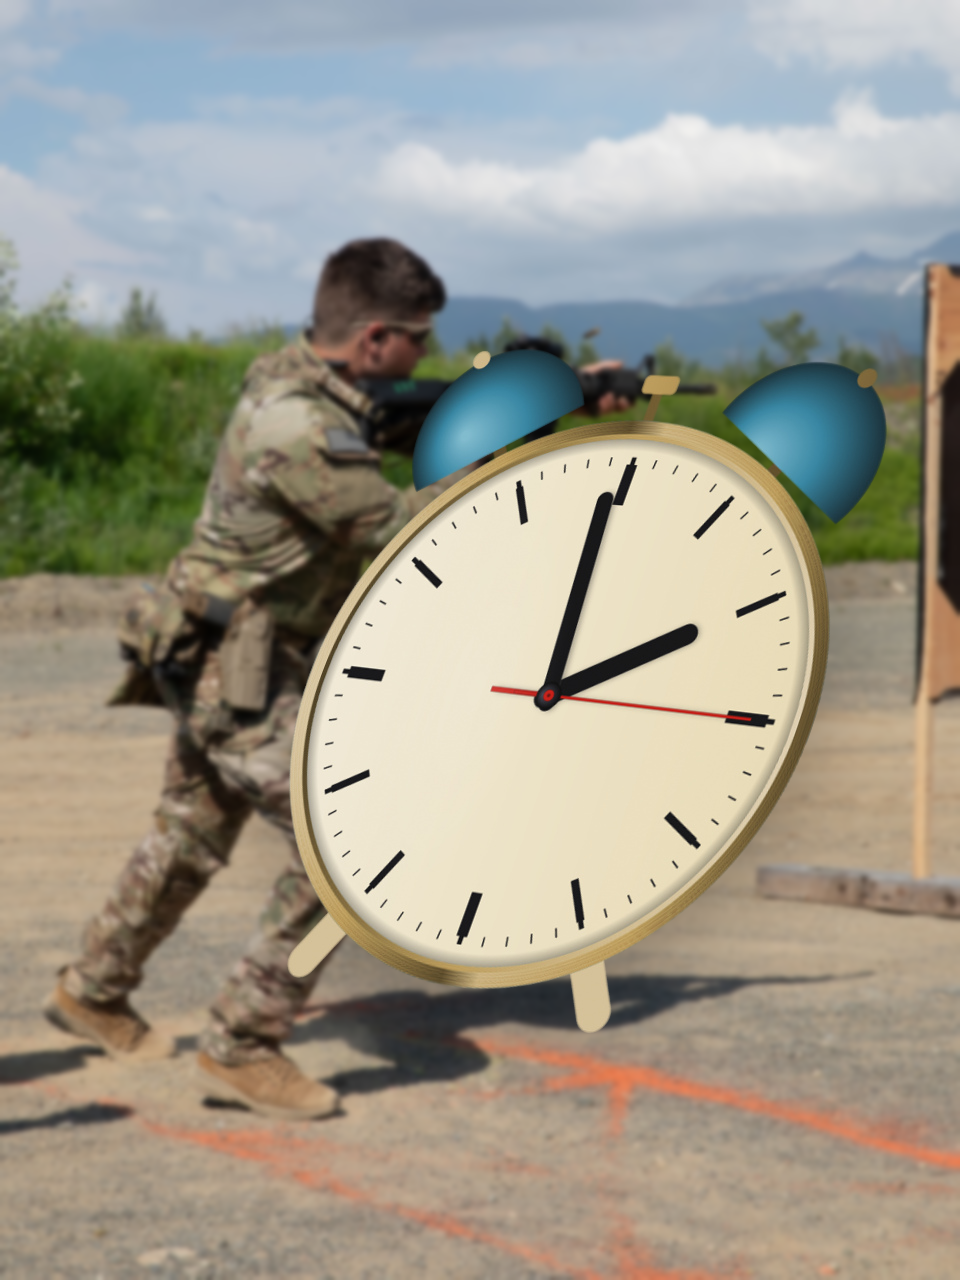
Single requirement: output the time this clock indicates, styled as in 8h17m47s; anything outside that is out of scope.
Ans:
1h59m15s
